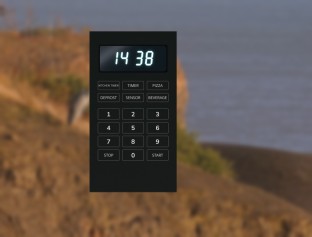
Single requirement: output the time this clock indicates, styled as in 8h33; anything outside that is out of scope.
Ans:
14h38
